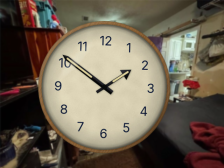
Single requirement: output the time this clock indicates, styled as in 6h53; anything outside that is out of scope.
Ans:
1h51
